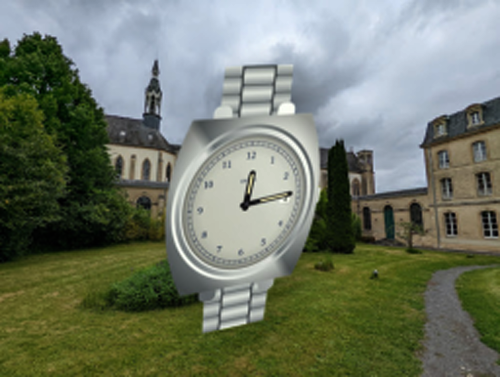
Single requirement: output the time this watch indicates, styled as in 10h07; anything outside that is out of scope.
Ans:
12h14
